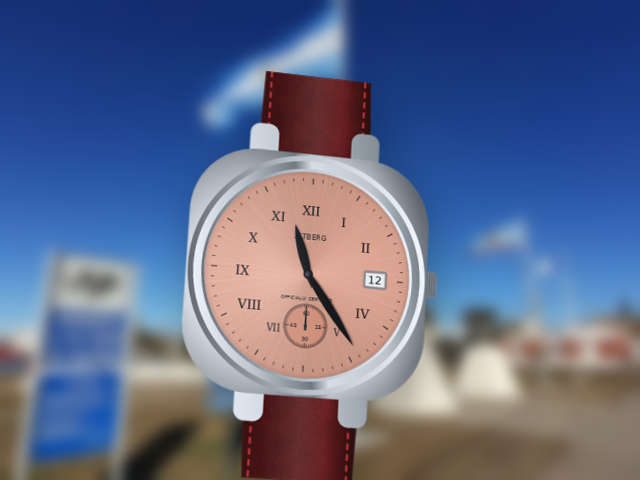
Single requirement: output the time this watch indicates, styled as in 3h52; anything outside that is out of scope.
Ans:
11h24
